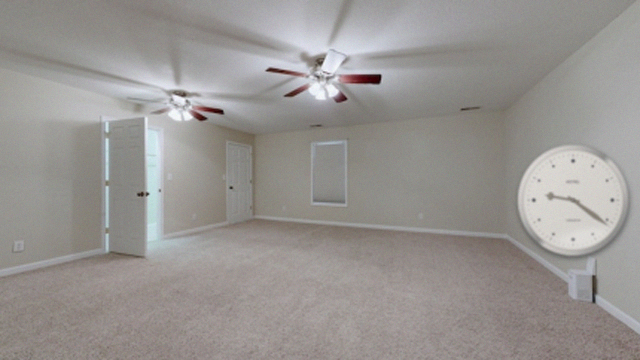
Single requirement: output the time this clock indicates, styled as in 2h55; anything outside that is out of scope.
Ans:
9h21
